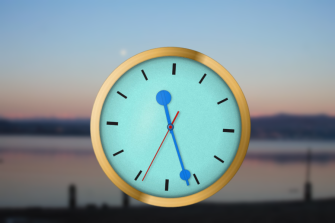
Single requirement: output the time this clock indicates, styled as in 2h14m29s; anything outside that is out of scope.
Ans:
11h26m34s
